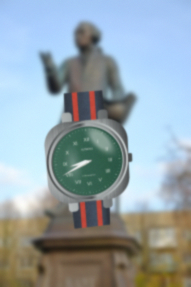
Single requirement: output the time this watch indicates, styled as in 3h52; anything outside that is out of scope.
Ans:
8h41
